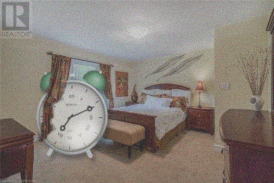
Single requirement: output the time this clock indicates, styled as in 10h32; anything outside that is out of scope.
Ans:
7h11
